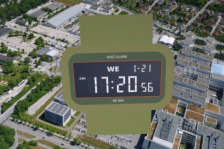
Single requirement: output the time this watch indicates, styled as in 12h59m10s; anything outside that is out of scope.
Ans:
17h20m56s
